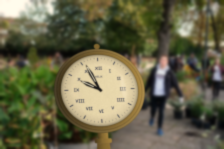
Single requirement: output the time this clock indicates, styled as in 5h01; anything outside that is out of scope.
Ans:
9h56
